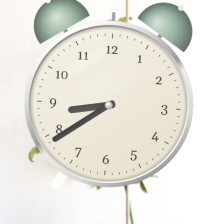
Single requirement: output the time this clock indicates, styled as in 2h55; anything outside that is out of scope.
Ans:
8h39
